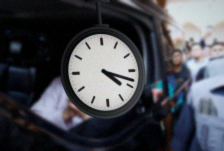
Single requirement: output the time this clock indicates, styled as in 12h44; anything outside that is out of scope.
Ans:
4h18
